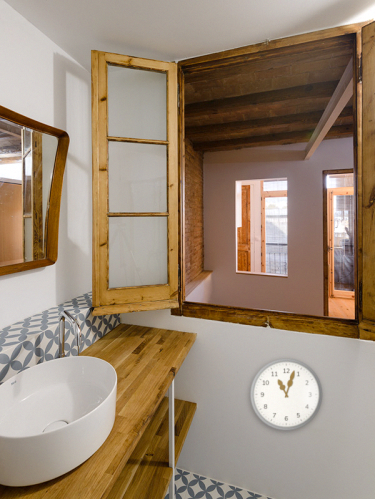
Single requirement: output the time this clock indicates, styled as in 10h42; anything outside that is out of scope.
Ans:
11h03
